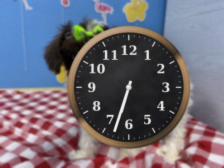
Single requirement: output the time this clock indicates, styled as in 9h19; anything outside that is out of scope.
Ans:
6h33
